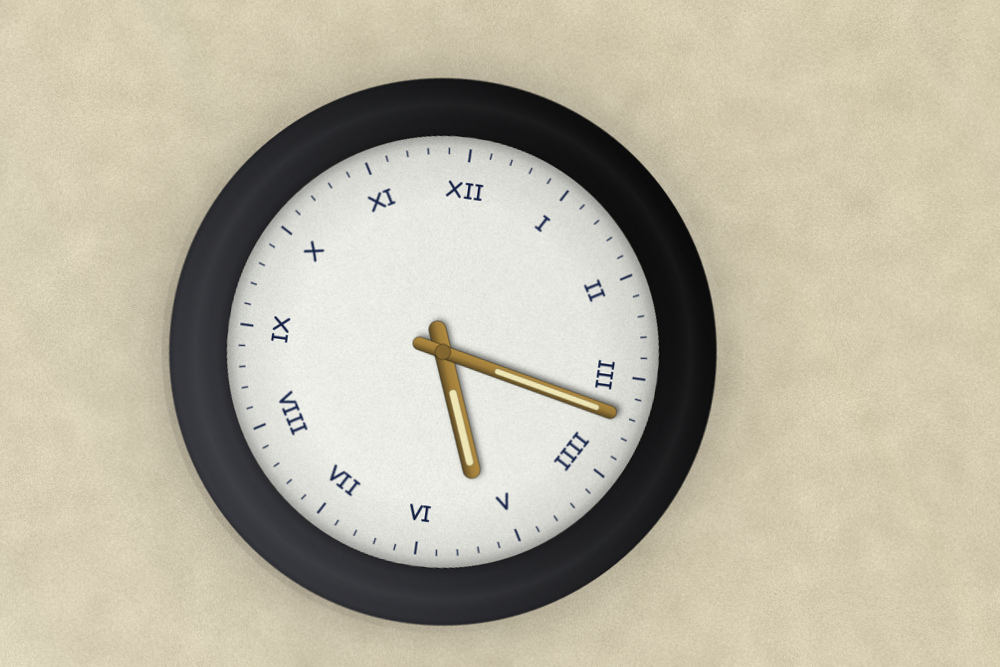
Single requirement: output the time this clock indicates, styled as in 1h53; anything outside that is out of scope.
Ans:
5h17
